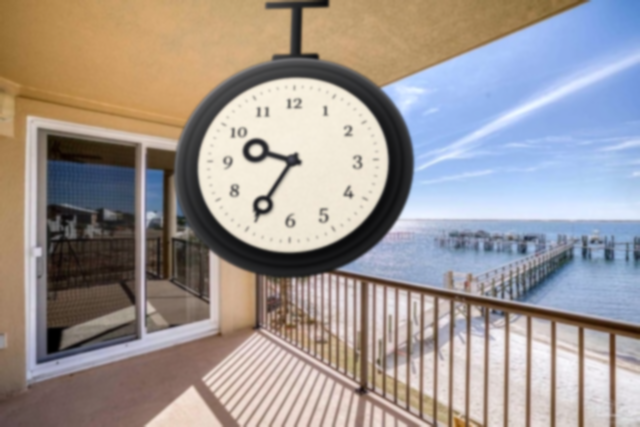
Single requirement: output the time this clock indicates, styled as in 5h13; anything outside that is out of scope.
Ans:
9h35
